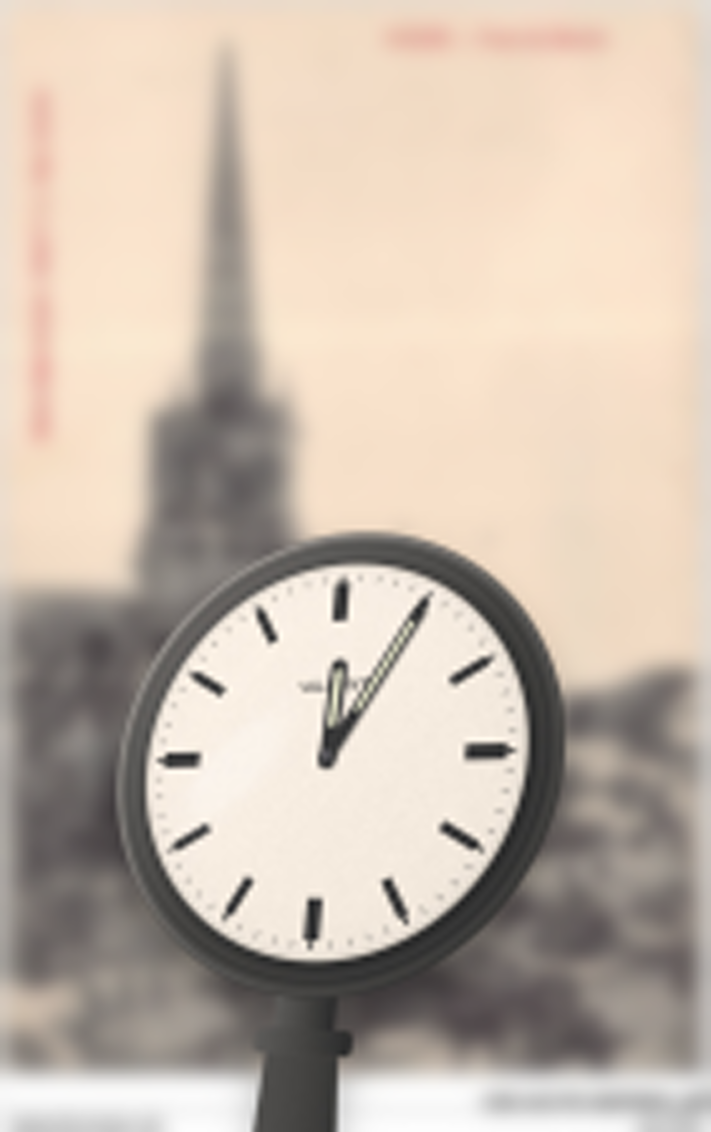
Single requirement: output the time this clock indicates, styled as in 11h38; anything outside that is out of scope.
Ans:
12h05
